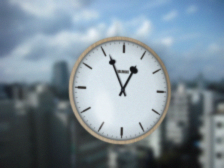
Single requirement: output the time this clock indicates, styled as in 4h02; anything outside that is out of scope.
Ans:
12h56
